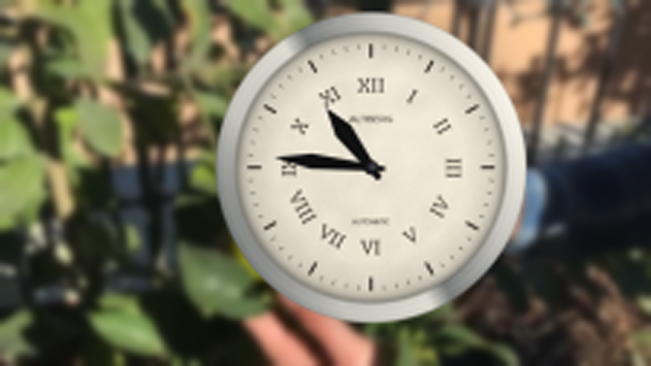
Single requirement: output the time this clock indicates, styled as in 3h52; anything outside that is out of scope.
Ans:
10h46
